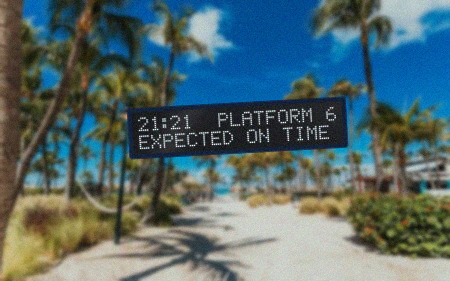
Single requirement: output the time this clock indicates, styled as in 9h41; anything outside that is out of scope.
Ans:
21h21
